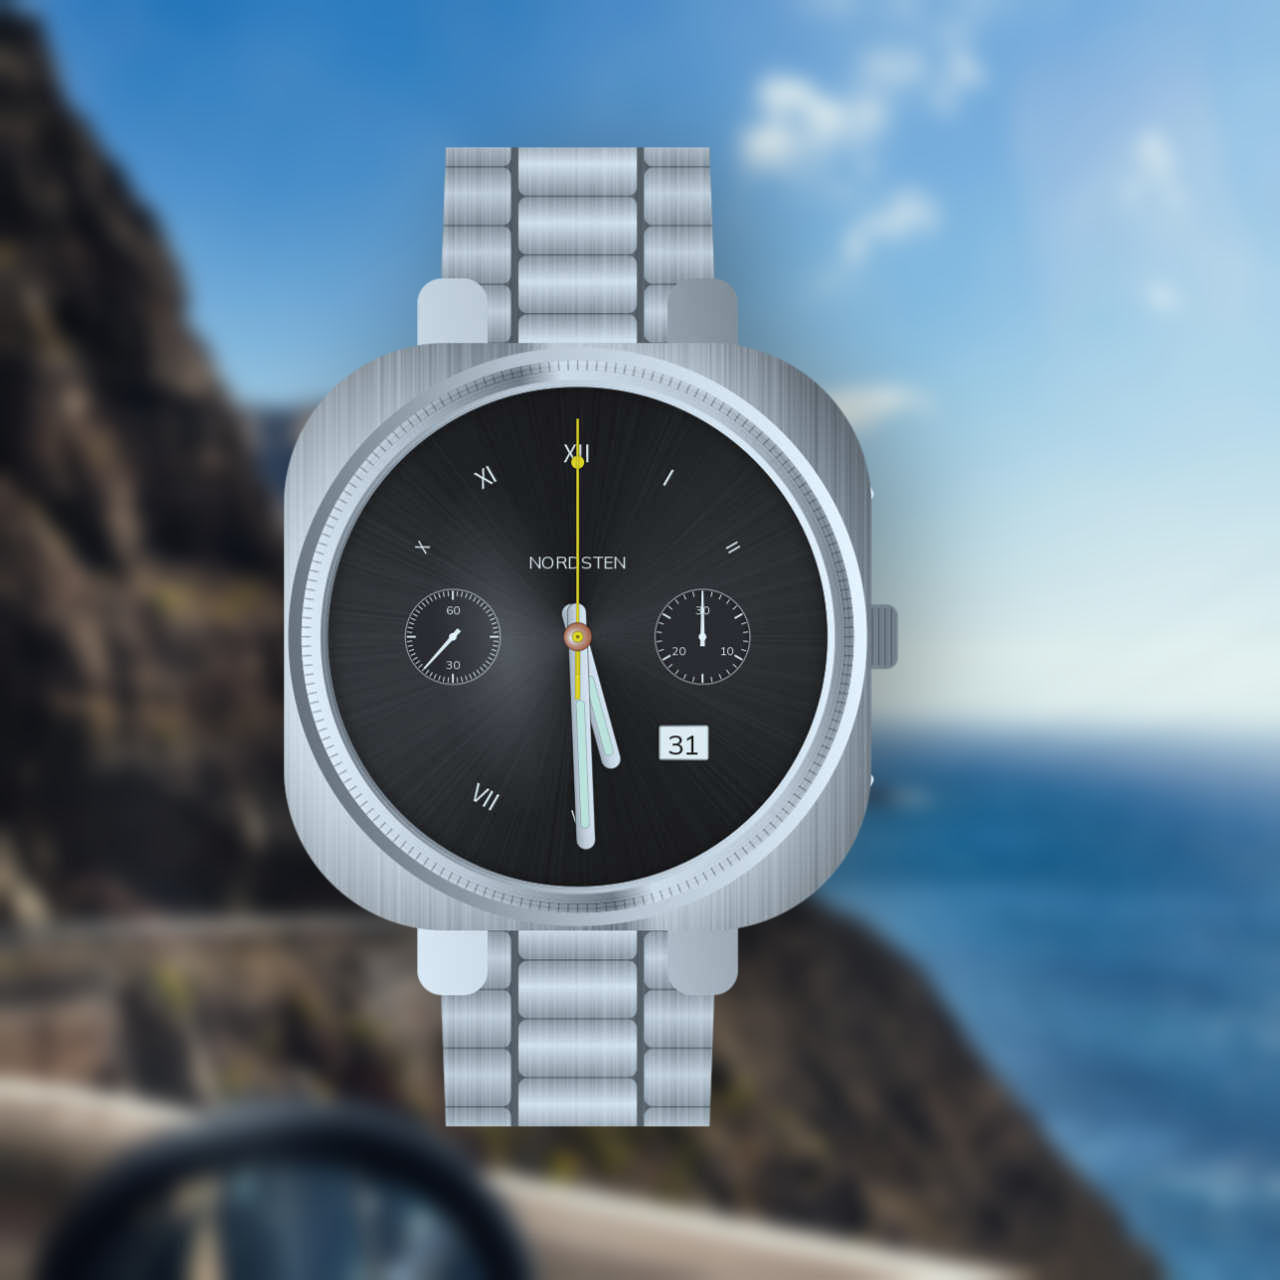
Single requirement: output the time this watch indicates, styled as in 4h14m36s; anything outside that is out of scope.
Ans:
5h29m37s
